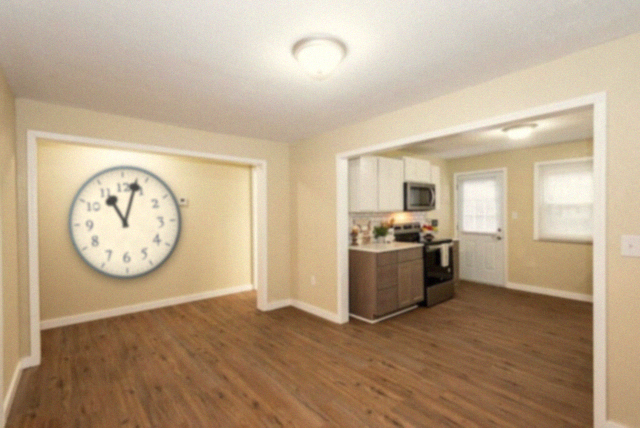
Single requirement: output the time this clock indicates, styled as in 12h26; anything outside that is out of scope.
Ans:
11h03
